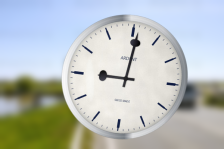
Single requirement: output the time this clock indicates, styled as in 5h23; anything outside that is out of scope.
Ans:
9h01
